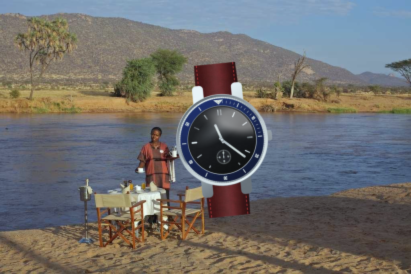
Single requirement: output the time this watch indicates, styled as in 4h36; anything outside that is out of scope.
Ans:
11h22
